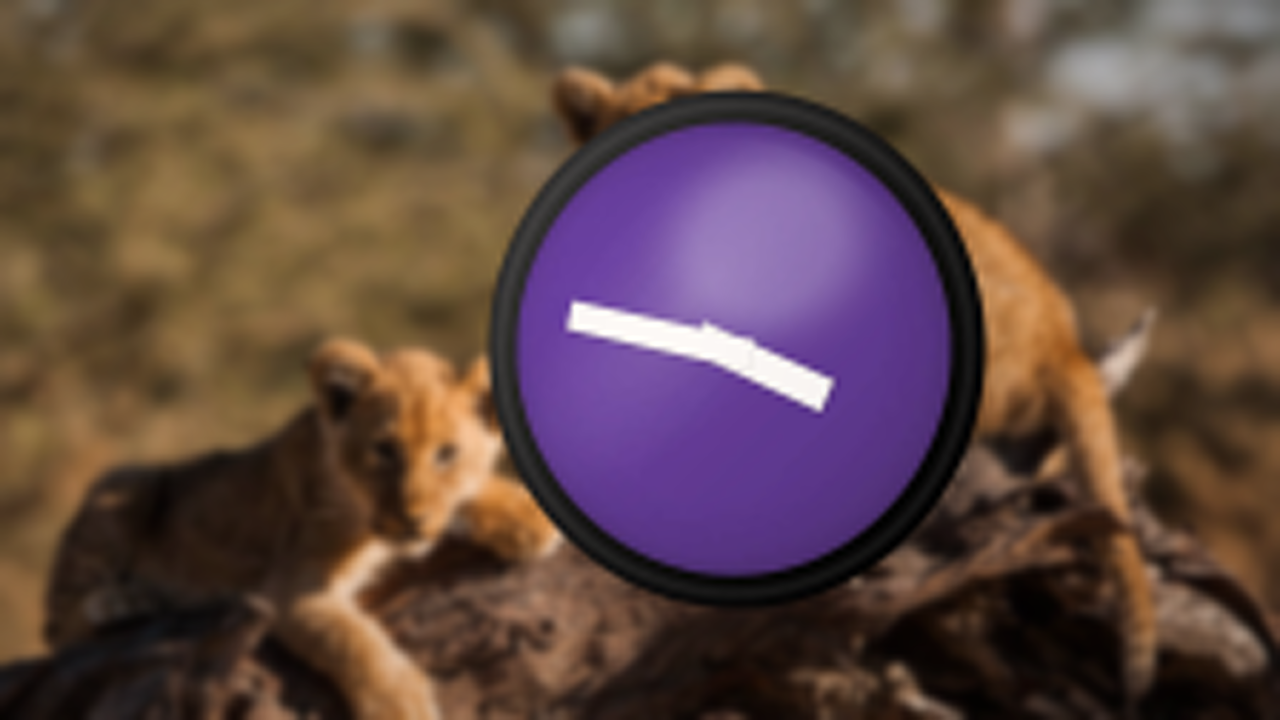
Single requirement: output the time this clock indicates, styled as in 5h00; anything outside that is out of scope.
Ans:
3h47
